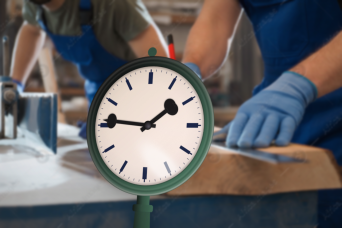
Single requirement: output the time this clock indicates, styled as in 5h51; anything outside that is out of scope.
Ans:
1h46
